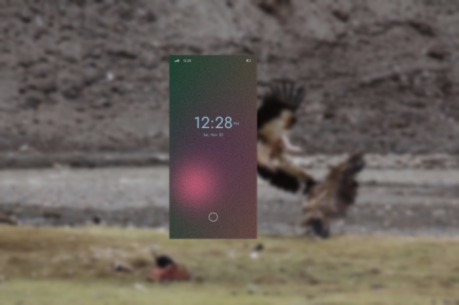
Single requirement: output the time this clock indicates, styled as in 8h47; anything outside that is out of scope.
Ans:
12h28
